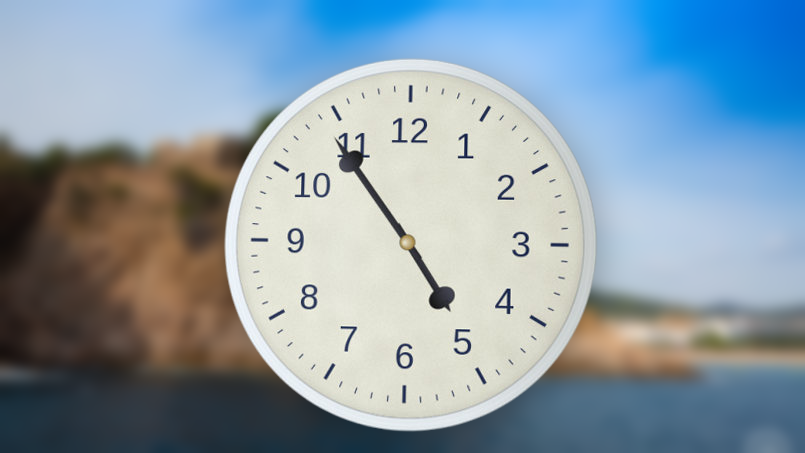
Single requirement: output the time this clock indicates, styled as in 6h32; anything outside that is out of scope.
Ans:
4h54
